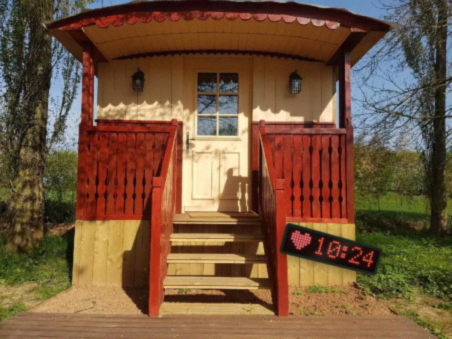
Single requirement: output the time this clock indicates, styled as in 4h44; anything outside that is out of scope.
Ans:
10h24
